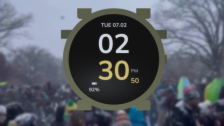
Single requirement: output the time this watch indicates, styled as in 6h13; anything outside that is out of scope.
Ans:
2h30
